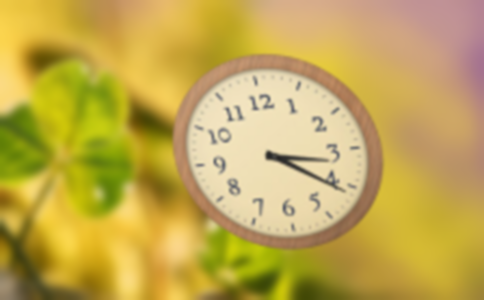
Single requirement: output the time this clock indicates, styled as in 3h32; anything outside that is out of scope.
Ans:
3h21
